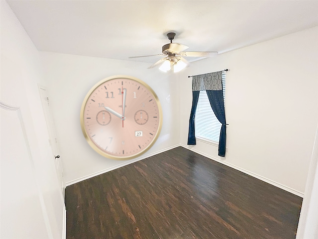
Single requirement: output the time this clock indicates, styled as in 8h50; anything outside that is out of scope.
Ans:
10h01
